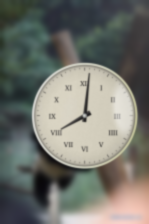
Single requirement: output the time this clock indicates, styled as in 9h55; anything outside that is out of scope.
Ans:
8h01
